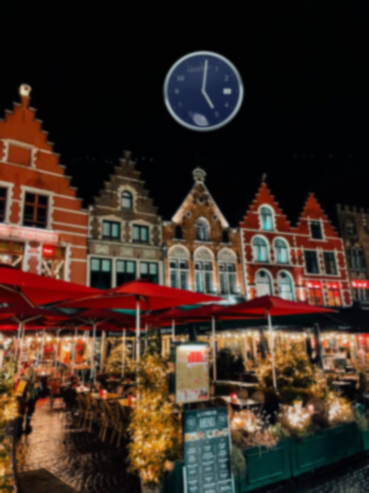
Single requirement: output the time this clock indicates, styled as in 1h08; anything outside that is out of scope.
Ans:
5h01
